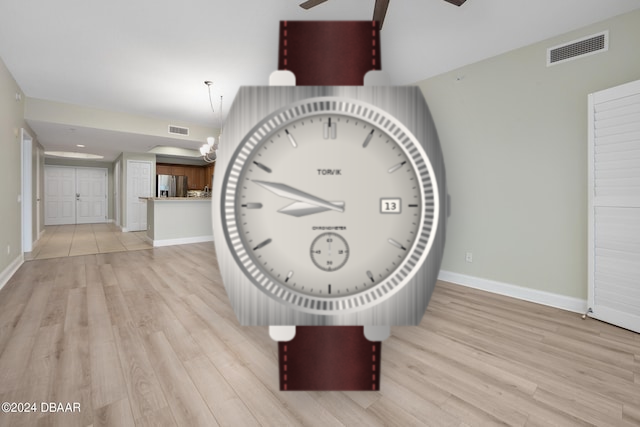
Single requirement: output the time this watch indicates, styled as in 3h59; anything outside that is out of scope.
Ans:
8h48
